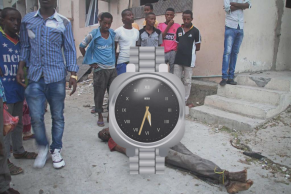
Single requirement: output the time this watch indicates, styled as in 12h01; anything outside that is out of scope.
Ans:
5h33
